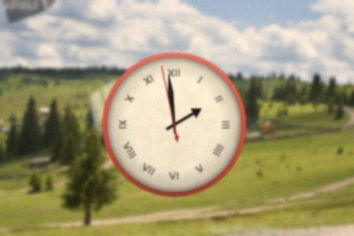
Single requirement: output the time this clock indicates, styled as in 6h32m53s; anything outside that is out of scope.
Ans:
1h58m58s
